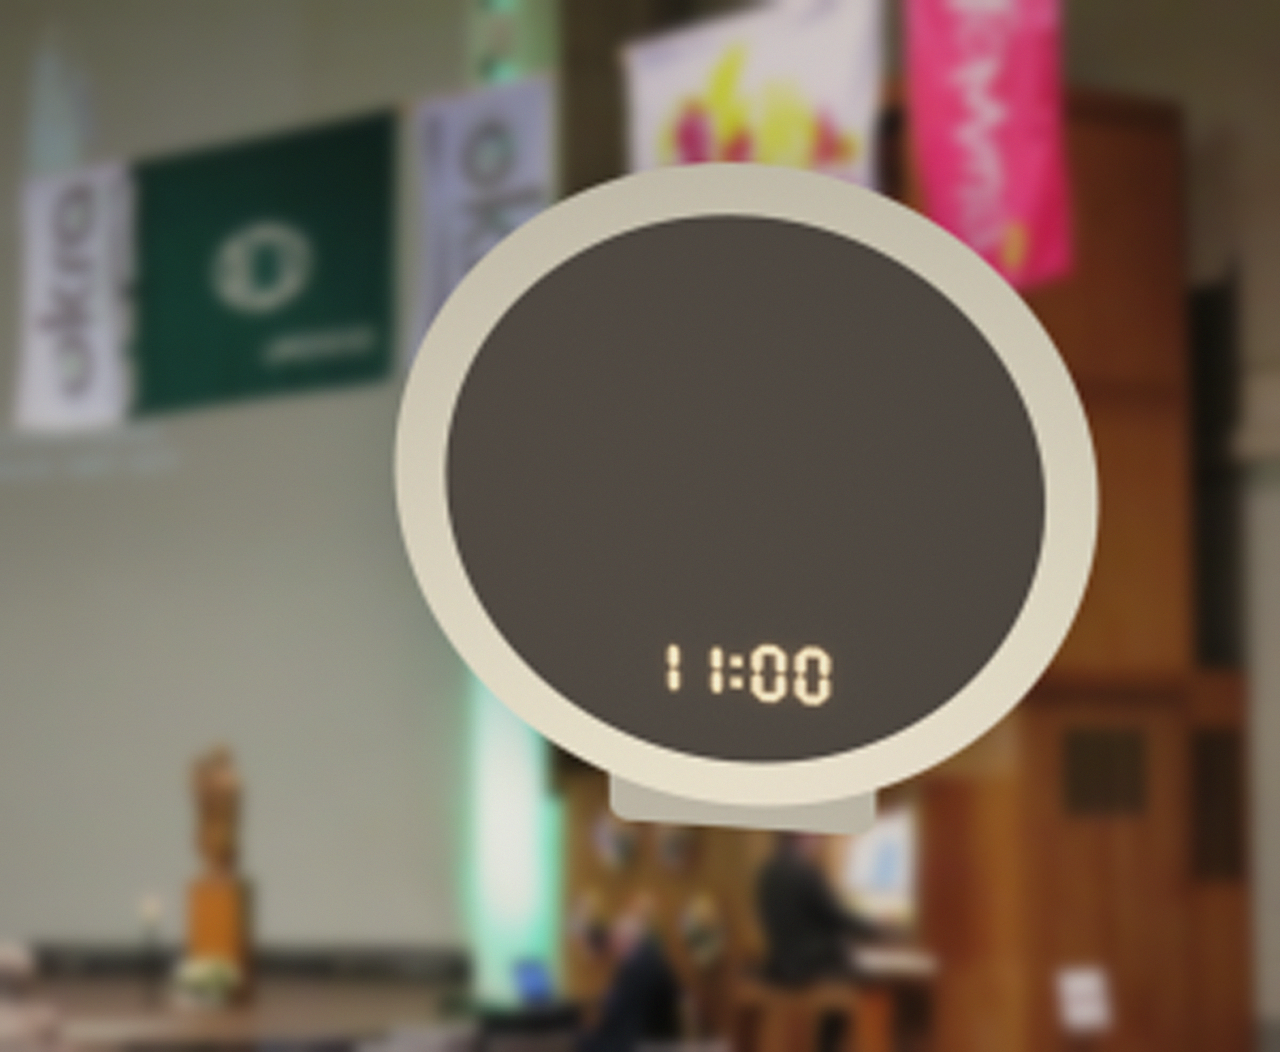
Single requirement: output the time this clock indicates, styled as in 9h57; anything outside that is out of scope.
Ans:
11h00
